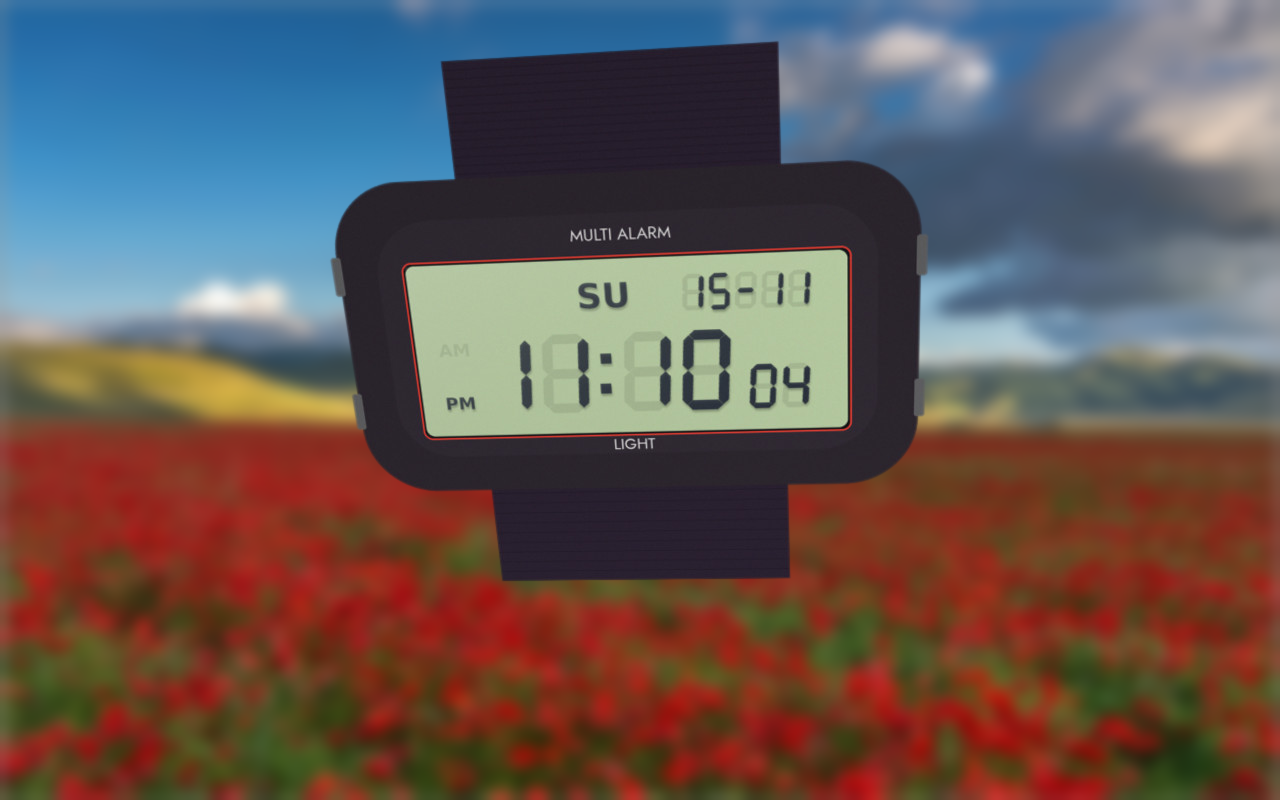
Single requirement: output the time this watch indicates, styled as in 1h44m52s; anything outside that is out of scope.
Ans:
11h10m04s
